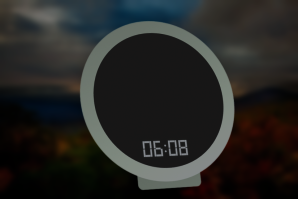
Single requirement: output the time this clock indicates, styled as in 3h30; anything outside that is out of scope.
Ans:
6h08
